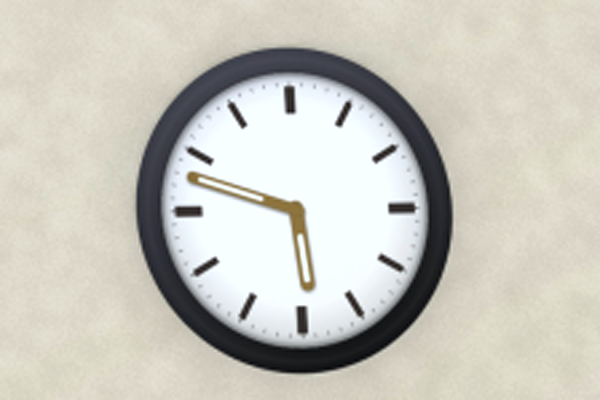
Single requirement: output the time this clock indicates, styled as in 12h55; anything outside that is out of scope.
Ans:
5h48
